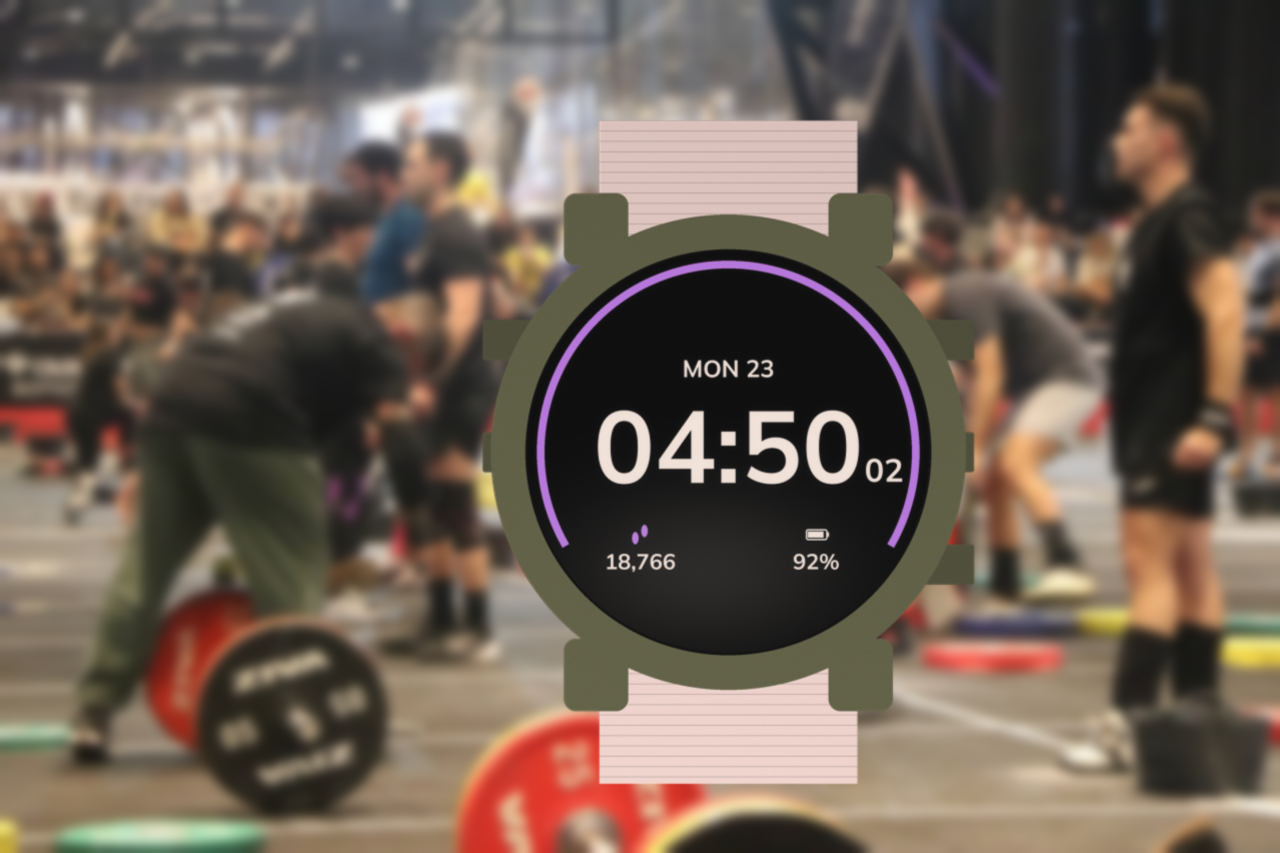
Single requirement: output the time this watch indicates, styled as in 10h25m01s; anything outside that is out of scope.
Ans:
4h50m02s
